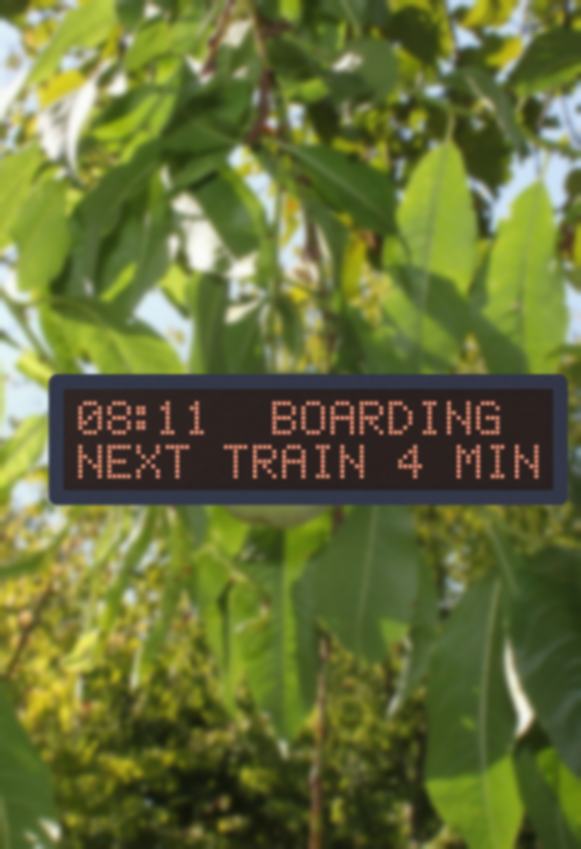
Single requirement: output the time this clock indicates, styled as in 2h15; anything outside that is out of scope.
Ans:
8h11
